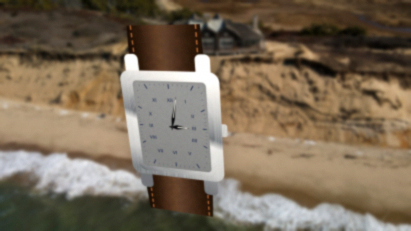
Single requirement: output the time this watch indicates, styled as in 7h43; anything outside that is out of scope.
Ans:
3h02
